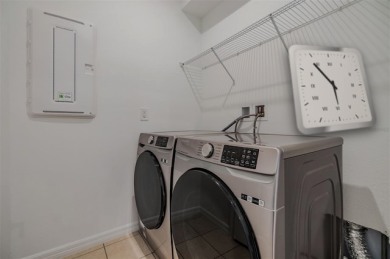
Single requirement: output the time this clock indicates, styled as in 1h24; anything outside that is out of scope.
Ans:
5h54
